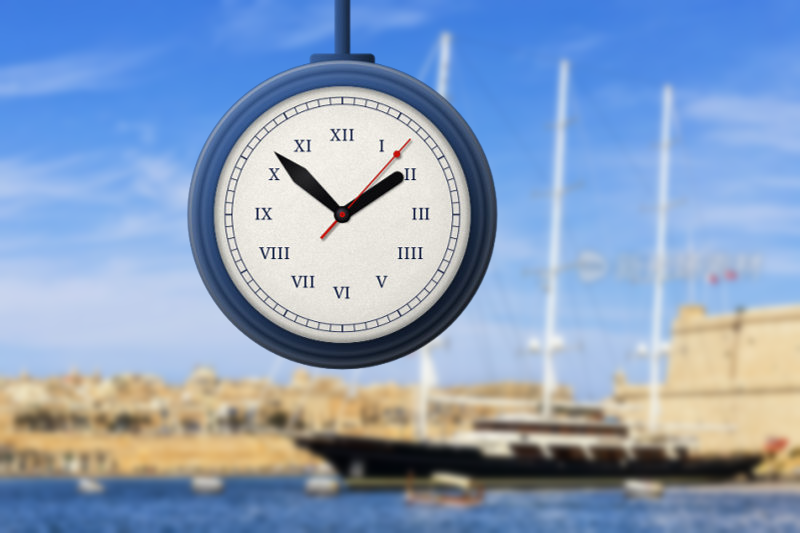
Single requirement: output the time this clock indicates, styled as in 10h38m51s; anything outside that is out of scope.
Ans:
1h52m07s
